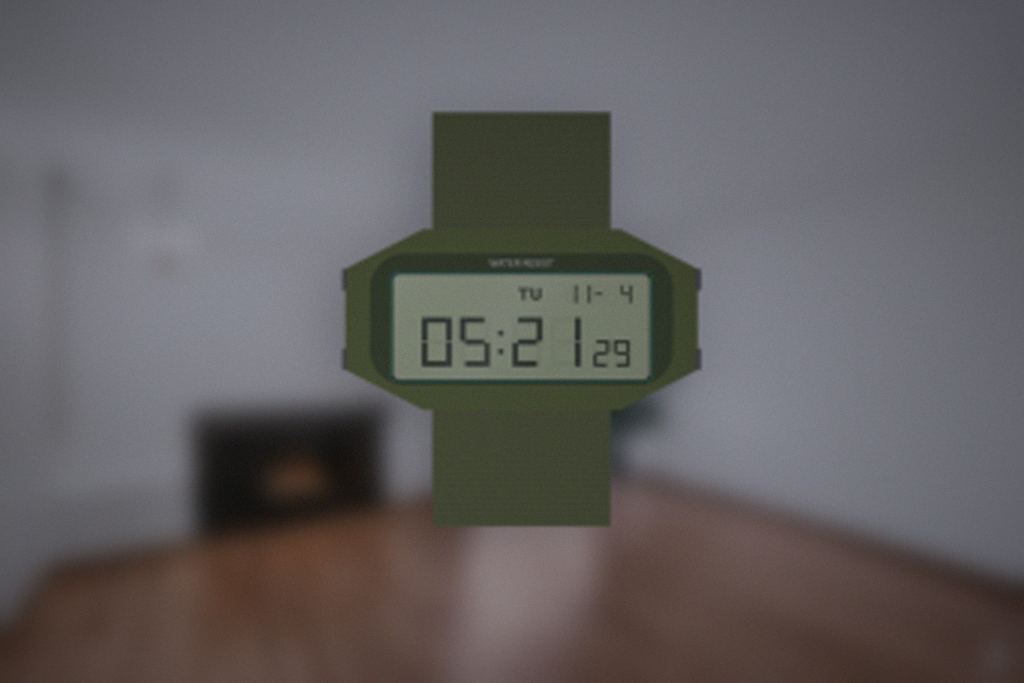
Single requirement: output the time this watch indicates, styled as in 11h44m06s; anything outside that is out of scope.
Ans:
5h21m29s
